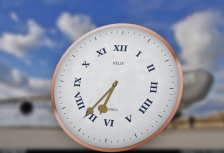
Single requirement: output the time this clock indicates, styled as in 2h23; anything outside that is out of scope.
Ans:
6h36
